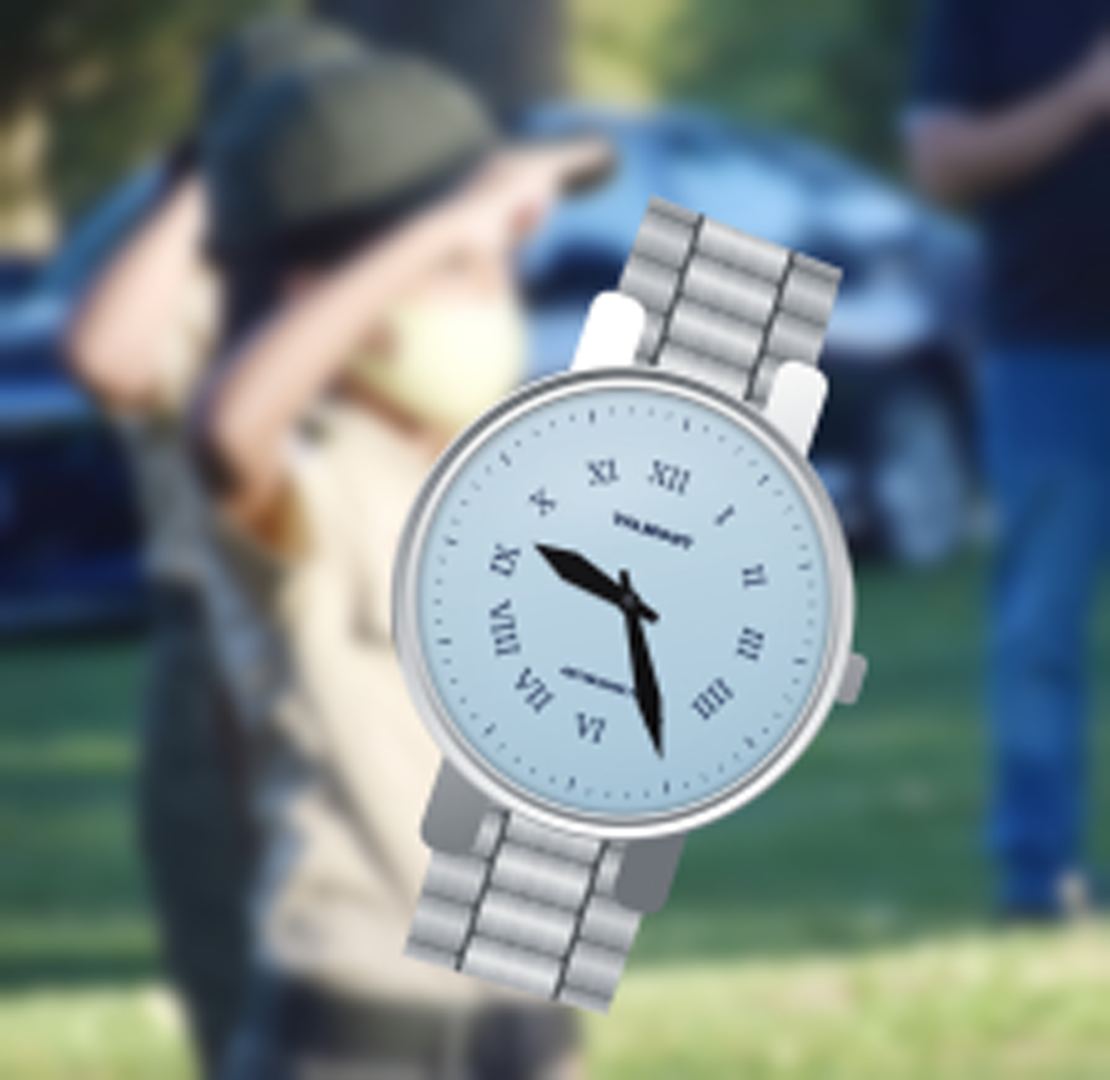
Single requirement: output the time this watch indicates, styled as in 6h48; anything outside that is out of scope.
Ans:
9h25
